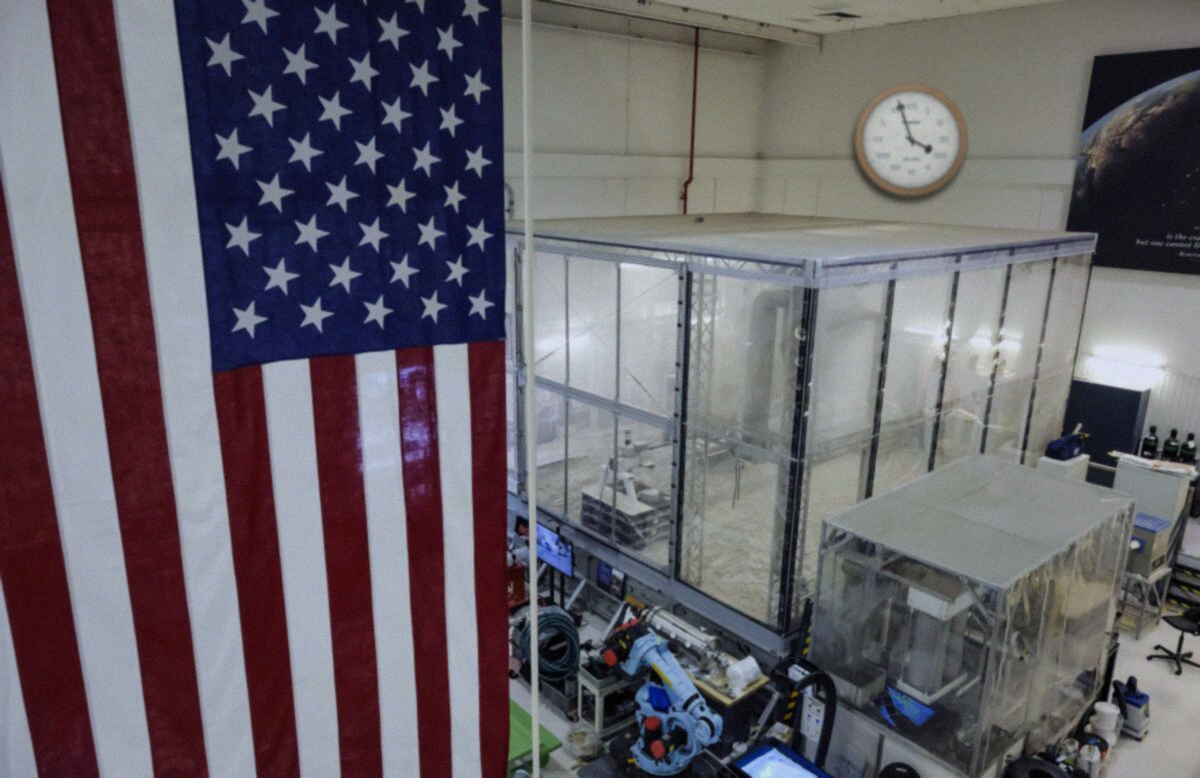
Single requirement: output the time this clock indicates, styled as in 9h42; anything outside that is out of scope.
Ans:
3h57
